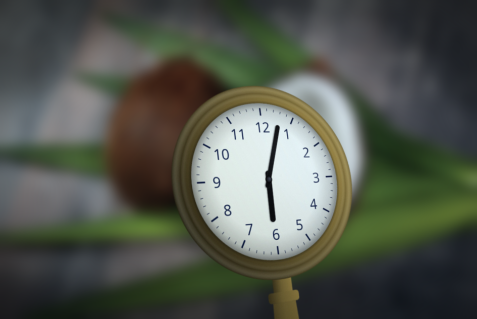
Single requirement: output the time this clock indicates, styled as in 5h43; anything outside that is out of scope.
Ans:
6h03
